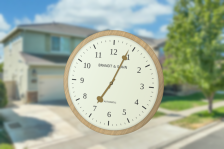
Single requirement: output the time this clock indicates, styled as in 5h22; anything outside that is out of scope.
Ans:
7h04
